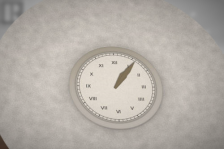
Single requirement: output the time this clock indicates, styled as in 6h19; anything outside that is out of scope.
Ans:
1h06
